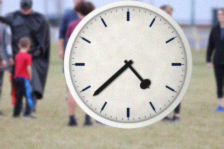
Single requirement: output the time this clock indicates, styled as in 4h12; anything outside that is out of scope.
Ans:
4h38
